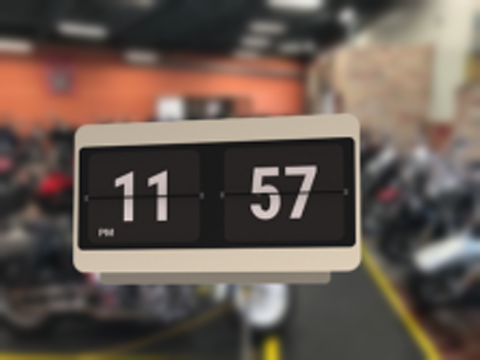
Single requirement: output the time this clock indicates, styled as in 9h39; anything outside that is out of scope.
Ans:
11h57
